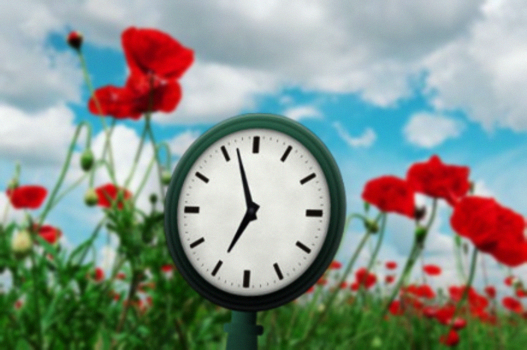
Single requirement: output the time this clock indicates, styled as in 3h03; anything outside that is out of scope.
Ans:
6h57
